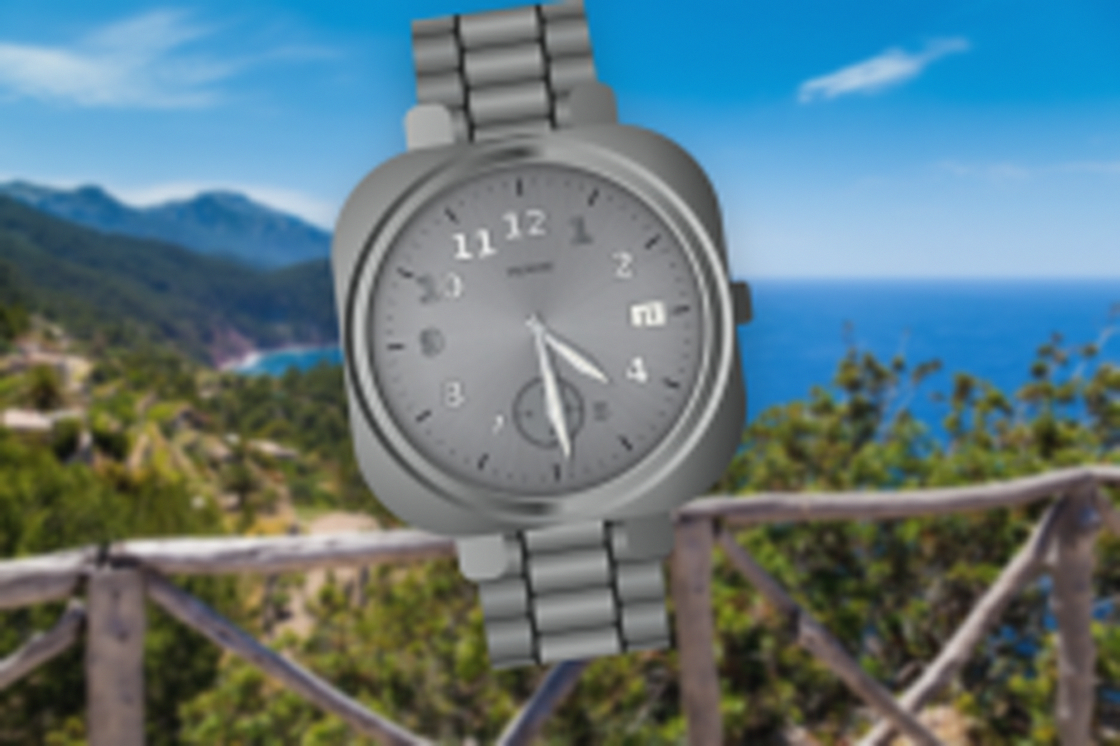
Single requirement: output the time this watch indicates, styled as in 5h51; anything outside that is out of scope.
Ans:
4h29
